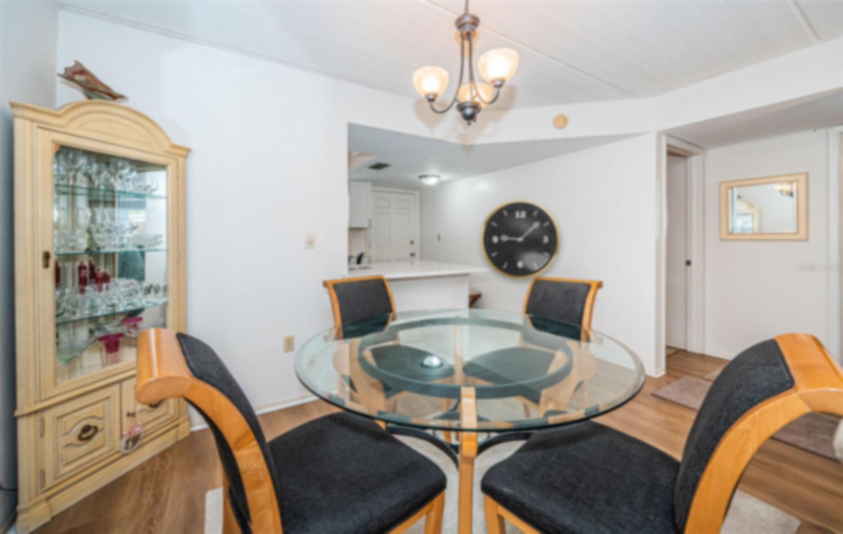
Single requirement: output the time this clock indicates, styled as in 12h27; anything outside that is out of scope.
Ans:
9h08
